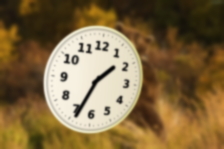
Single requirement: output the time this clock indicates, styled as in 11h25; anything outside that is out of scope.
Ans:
1h34
